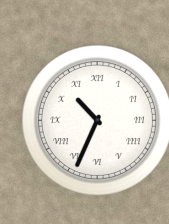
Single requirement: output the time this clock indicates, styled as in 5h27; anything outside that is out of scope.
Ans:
10h34
